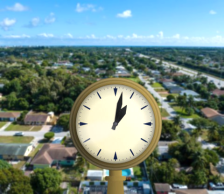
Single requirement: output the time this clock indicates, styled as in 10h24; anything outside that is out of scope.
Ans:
1h02
